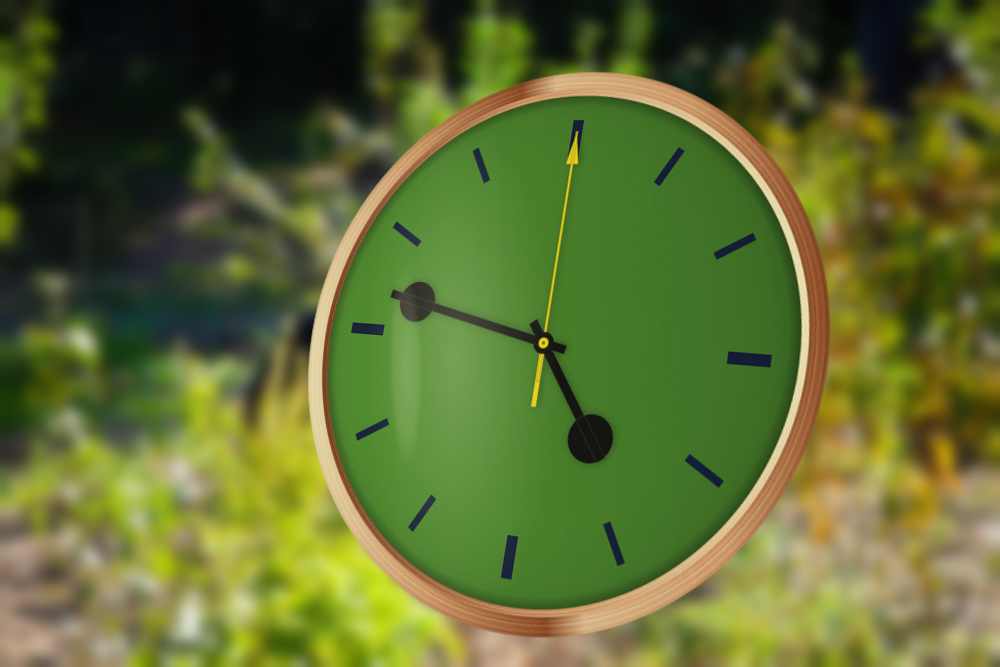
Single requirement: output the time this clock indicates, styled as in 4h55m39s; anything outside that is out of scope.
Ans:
4h47m00s
